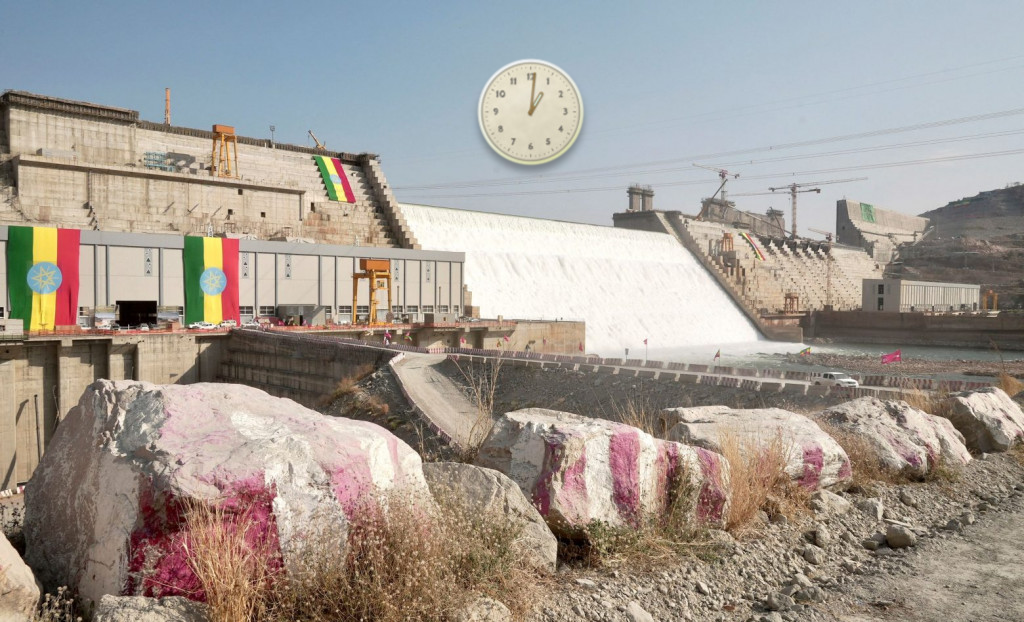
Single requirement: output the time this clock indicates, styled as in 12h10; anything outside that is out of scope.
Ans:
1h01
